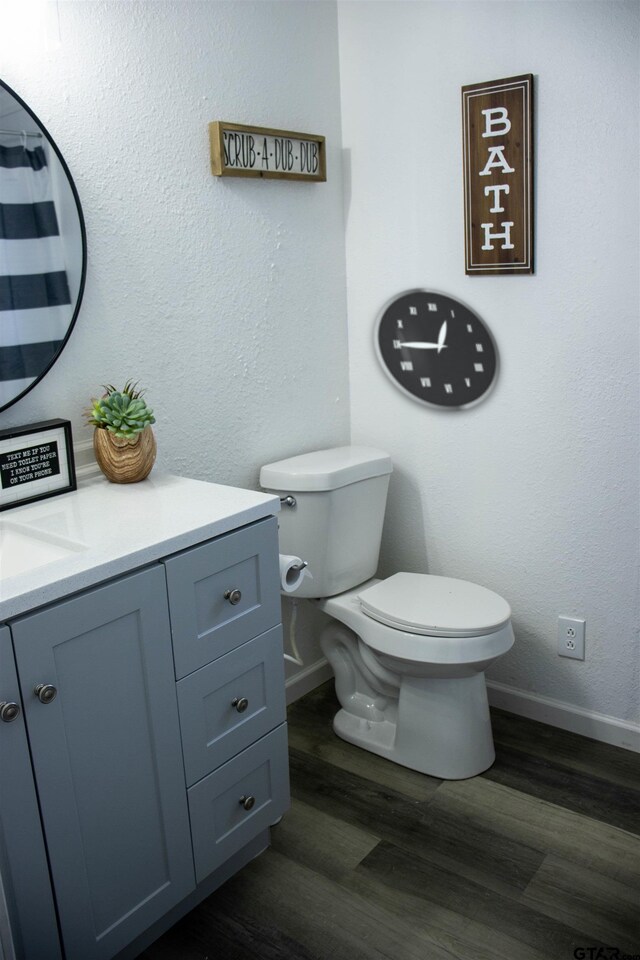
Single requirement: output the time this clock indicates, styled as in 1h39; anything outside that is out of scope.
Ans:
12h45
